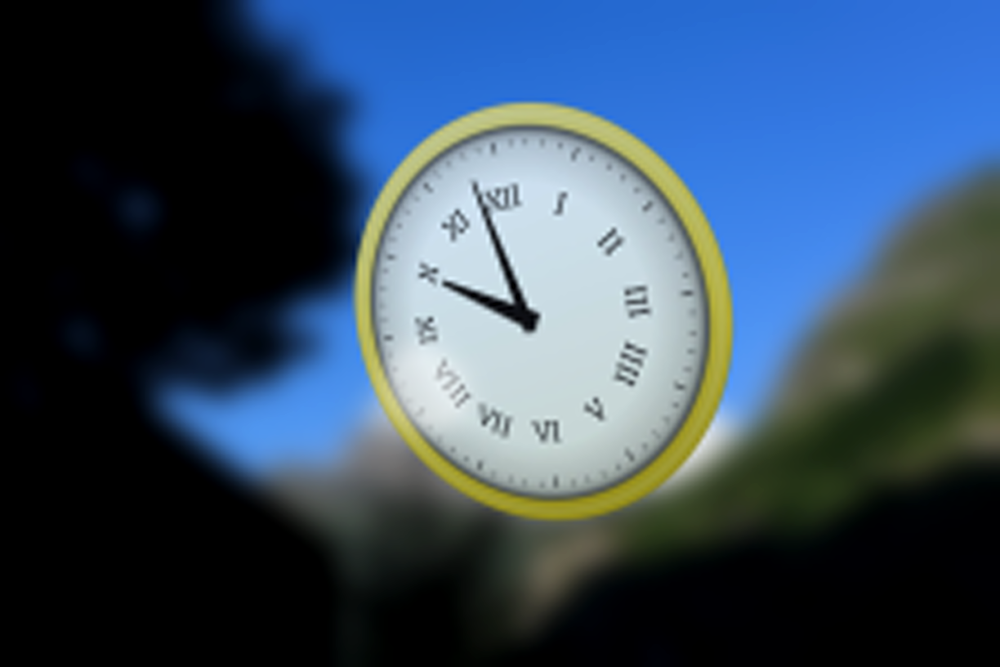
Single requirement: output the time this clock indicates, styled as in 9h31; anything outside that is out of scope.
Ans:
9h58
